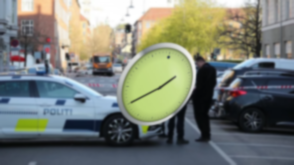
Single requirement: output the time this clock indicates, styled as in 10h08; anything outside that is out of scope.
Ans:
1h40
